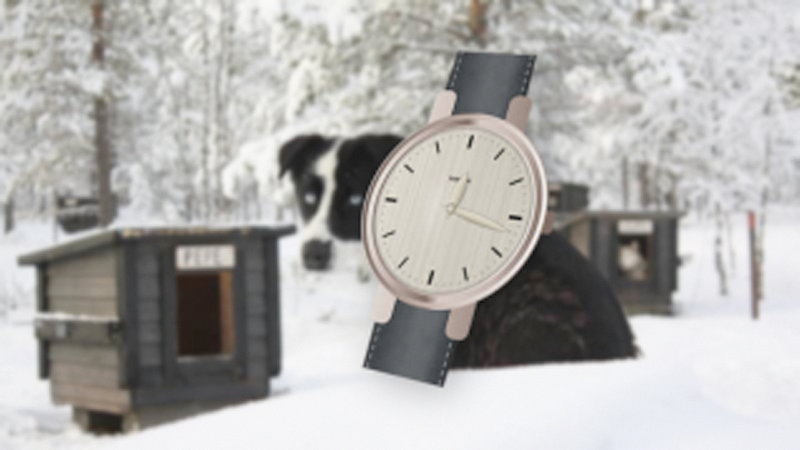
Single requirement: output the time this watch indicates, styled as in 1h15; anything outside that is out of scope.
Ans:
12h17
